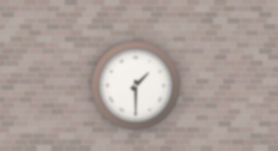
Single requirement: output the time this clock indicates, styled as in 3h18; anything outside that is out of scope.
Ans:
1h30
